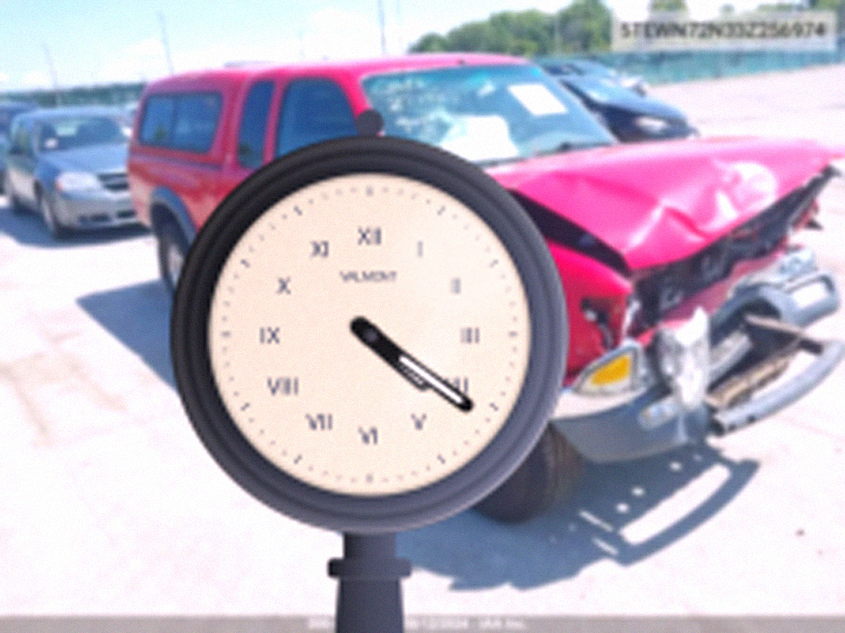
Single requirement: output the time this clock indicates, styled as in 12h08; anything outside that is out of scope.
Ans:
4h21
